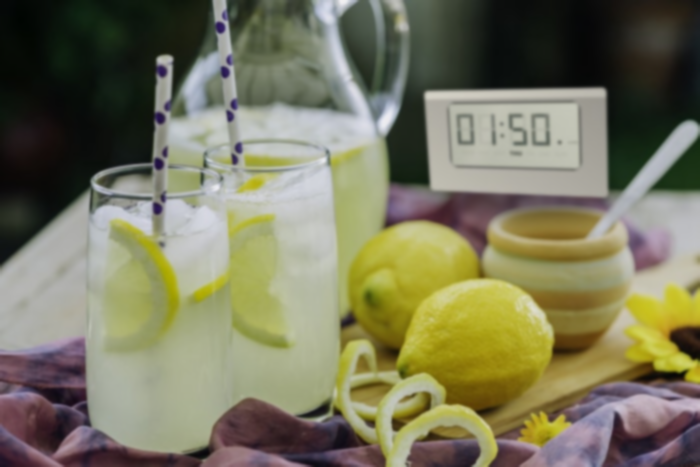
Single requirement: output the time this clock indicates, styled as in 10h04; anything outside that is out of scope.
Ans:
1h50
